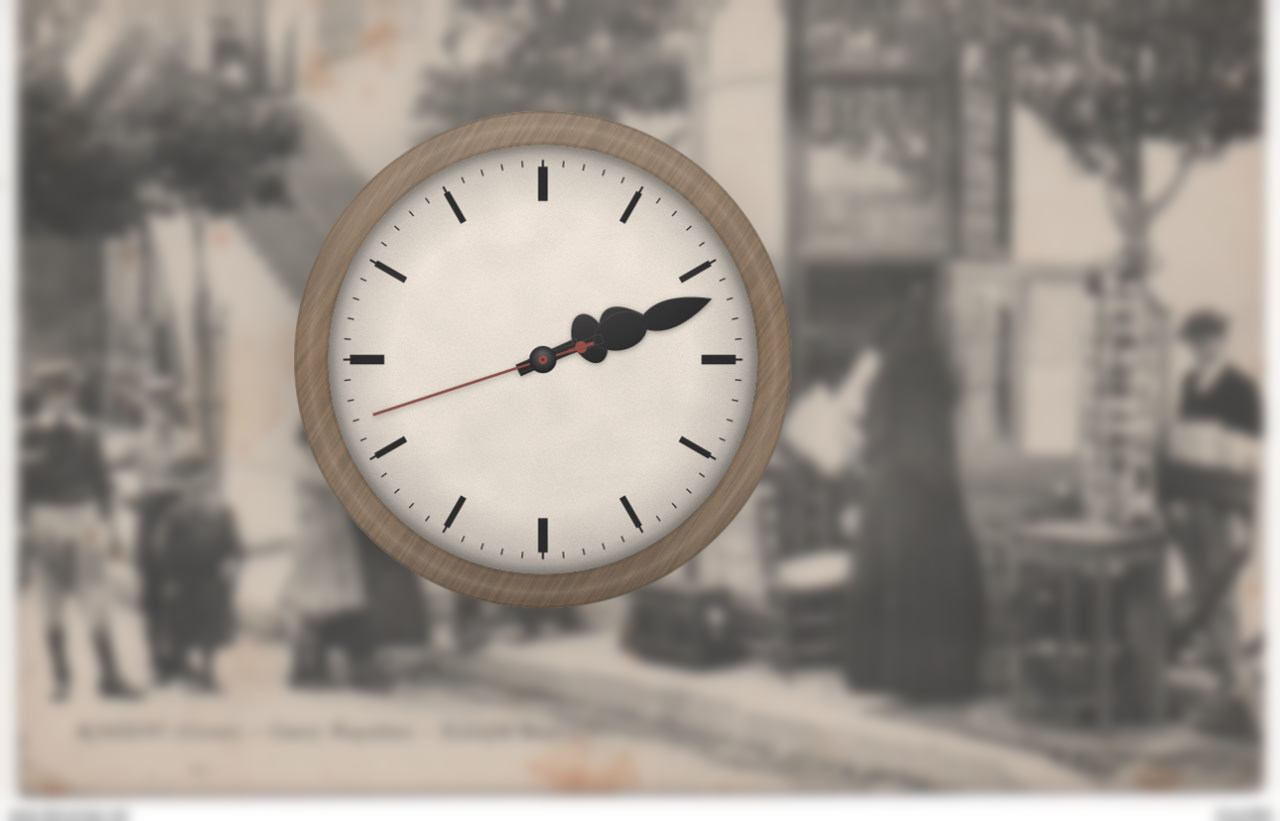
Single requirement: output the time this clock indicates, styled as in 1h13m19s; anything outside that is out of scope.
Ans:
2h11m42s
